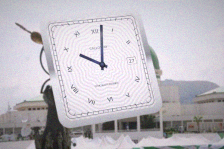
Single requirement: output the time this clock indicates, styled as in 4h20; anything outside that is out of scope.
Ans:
10h02
